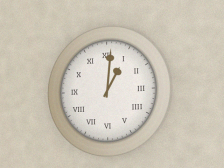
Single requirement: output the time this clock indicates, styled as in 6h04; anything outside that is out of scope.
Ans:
1h01
